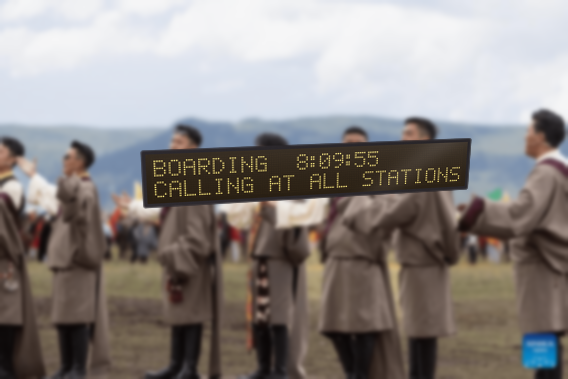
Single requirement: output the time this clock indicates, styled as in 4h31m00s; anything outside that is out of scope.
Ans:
8h09m55s
